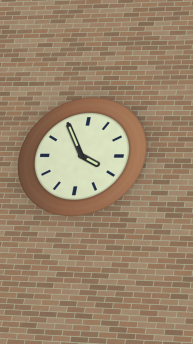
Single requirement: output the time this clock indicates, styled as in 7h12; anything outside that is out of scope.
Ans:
3h55
